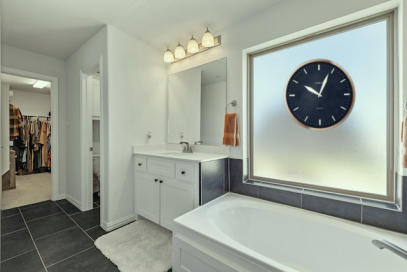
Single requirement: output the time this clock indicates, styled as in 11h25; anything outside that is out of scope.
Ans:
10h04
